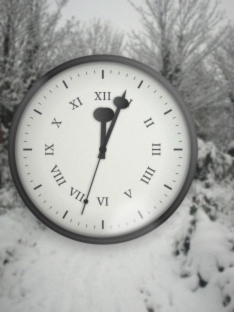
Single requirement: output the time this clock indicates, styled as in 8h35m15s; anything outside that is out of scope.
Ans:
12h03m33s
